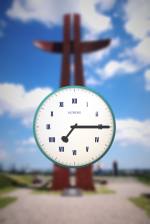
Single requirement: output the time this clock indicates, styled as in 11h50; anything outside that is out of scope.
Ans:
7h15
